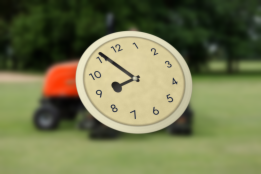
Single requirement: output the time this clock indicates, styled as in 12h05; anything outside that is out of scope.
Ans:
8h56
